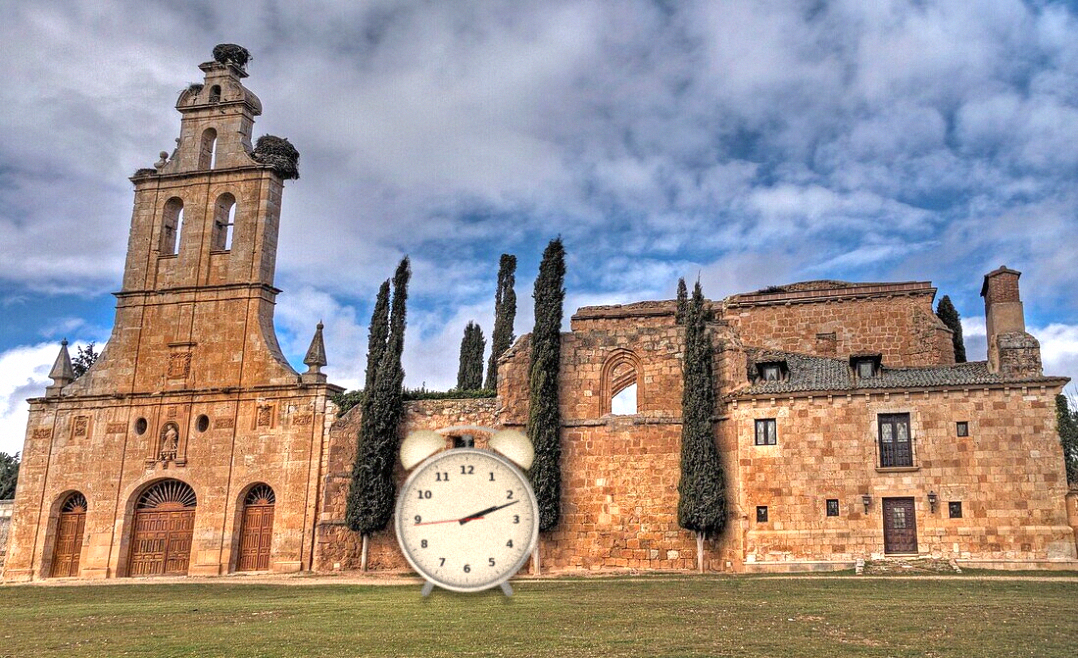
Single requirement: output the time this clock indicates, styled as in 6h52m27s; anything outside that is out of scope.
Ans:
2h11m44s
